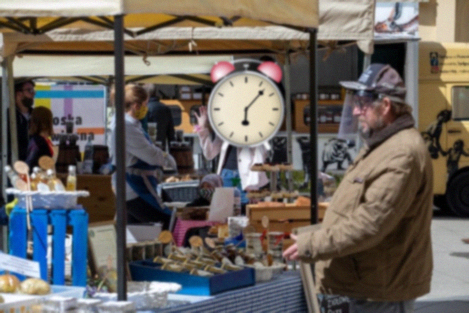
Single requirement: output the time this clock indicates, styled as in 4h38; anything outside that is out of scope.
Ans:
6h07
